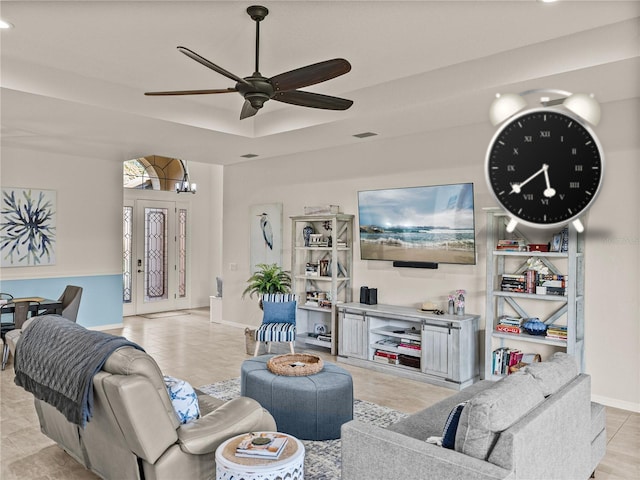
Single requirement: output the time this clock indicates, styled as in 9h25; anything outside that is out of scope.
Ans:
5h39
